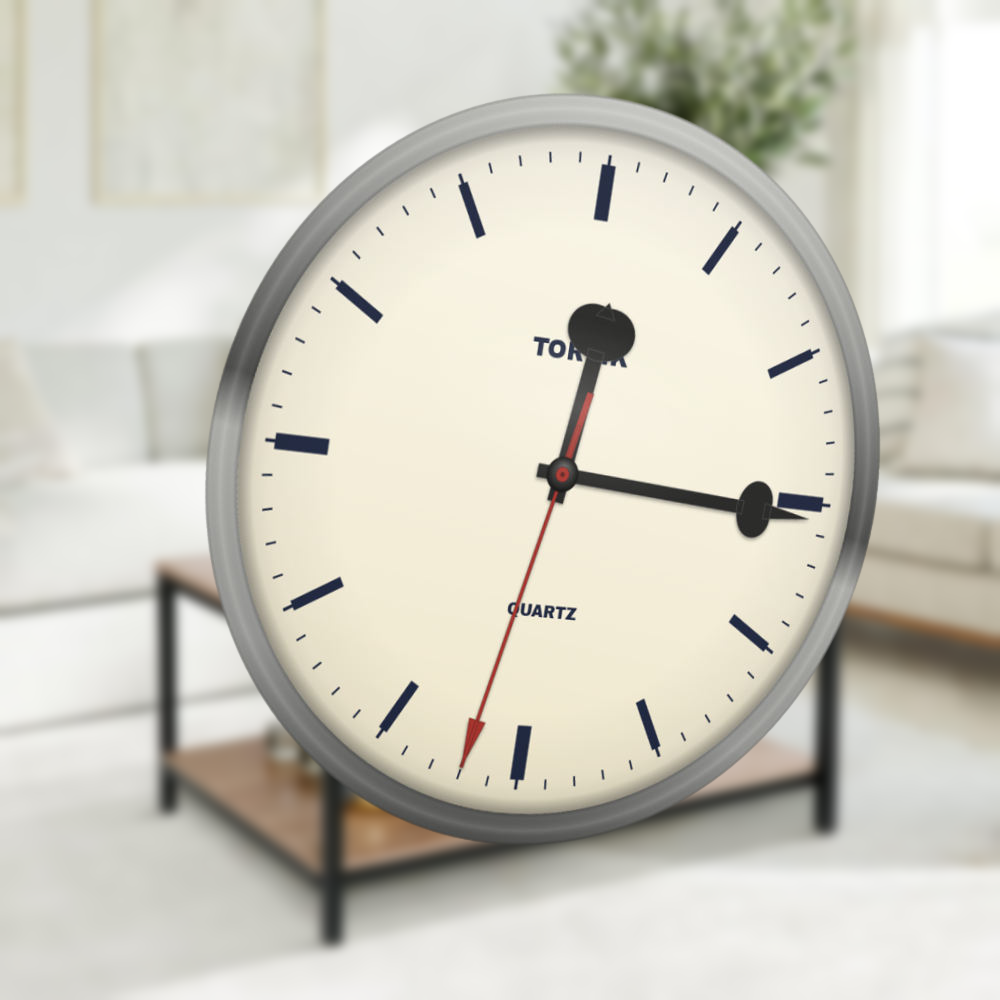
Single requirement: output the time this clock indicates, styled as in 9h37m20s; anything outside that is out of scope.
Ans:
12h15m32s
